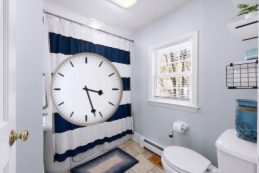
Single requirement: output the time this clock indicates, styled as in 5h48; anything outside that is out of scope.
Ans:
3h27
